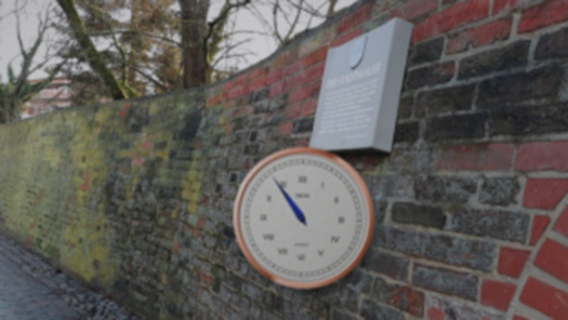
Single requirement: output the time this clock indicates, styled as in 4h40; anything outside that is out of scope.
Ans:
10h54
